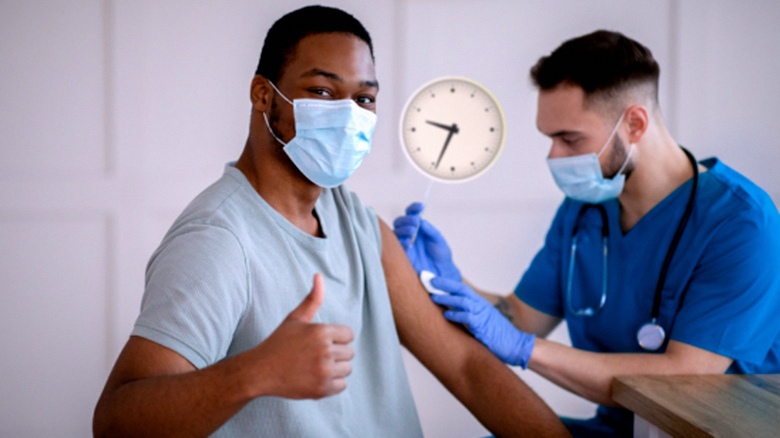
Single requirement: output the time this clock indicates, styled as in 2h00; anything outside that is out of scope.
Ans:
9h34
